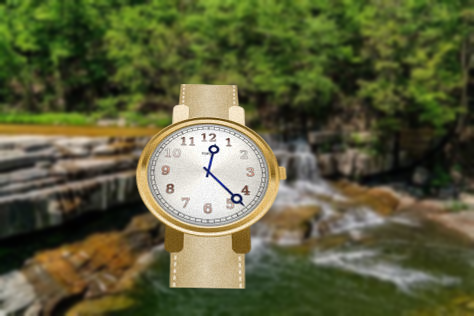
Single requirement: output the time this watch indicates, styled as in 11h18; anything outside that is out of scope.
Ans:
12h23
